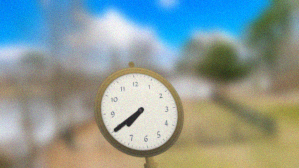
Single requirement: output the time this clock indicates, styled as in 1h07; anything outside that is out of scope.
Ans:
7h40
